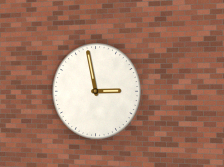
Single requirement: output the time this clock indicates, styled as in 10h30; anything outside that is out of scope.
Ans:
2h58
